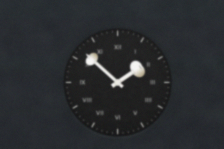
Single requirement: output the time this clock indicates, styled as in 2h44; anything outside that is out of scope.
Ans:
1h52
